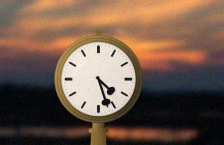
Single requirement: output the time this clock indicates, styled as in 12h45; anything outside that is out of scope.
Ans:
4h27
